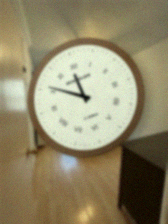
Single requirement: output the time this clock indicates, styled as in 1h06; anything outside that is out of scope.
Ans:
11h51
